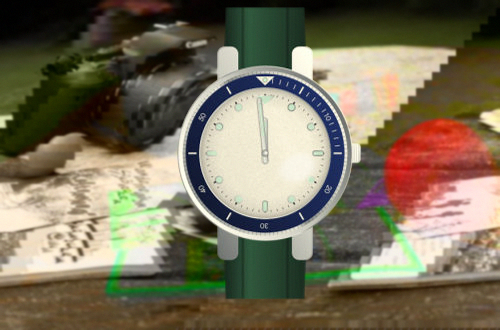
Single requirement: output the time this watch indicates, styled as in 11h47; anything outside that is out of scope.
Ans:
11h59
